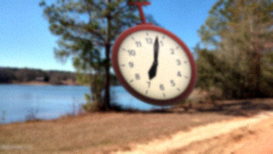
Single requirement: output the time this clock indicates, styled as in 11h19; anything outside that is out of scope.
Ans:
7h03
